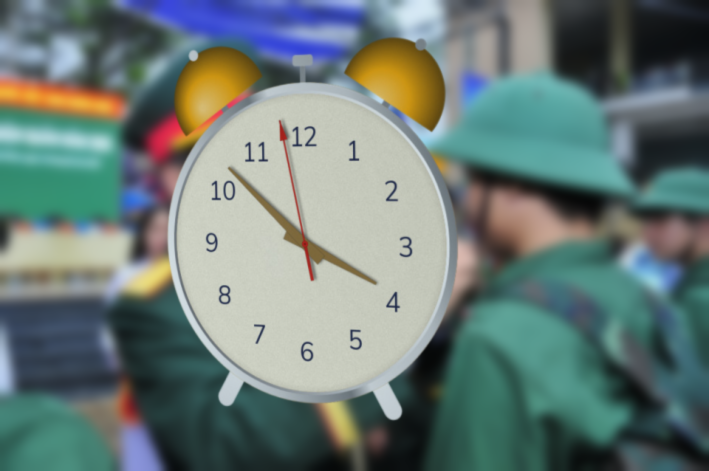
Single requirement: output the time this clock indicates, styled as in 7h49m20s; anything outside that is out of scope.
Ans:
3h51m58s
